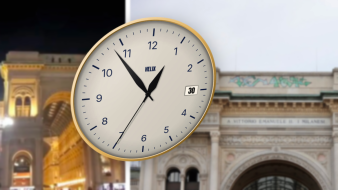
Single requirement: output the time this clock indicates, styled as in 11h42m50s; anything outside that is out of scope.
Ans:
12h53m35s
